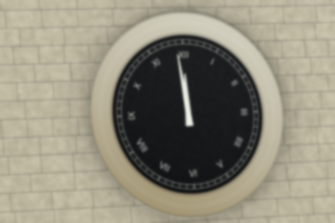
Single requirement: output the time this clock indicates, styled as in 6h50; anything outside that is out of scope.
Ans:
11h59
